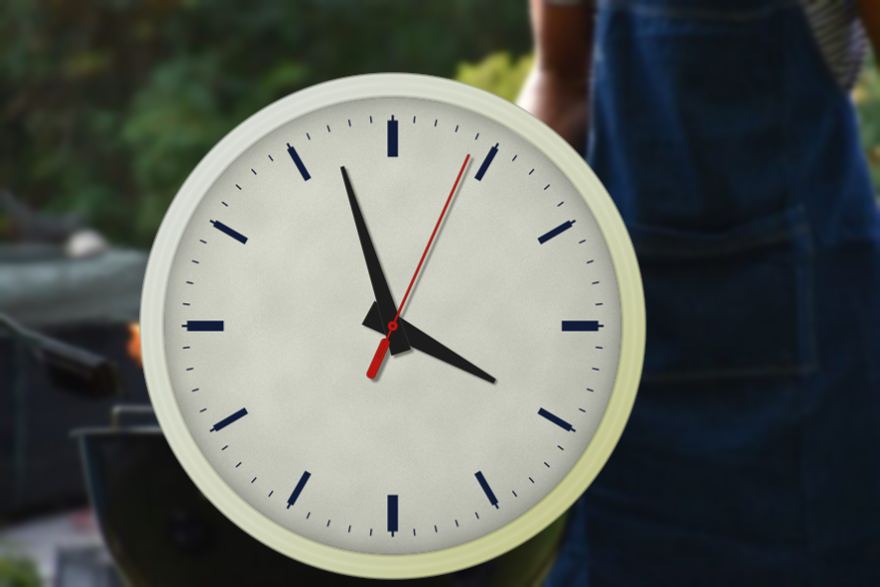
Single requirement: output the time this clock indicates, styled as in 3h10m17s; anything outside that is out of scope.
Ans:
3h57m04s
